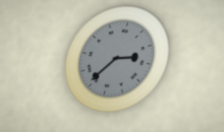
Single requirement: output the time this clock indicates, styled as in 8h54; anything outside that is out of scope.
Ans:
2h36
